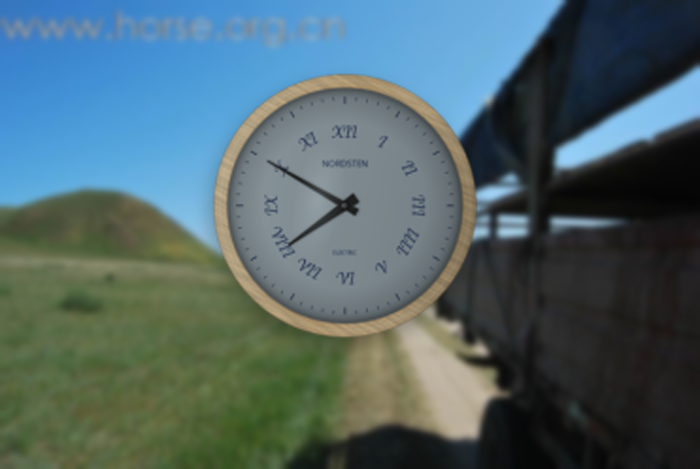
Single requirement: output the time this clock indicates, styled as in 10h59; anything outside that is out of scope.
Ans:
7h50
